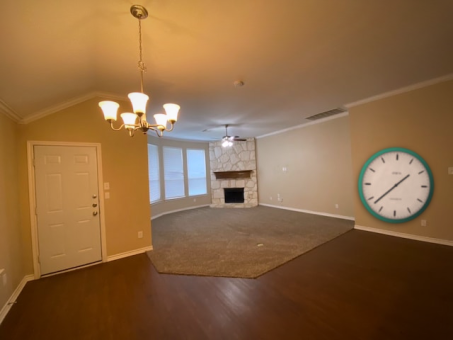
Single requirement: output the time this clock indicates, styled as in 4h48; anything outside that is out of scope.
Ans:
1h38
